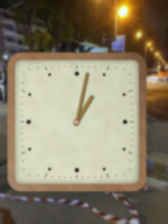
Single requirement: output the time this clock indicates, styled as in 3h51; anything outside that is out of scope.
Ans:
1h02
